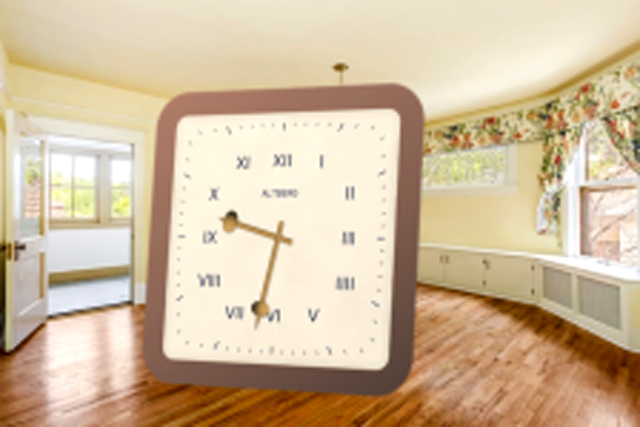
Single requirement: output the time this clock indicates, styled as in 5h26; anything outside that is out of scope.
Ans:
9h32
